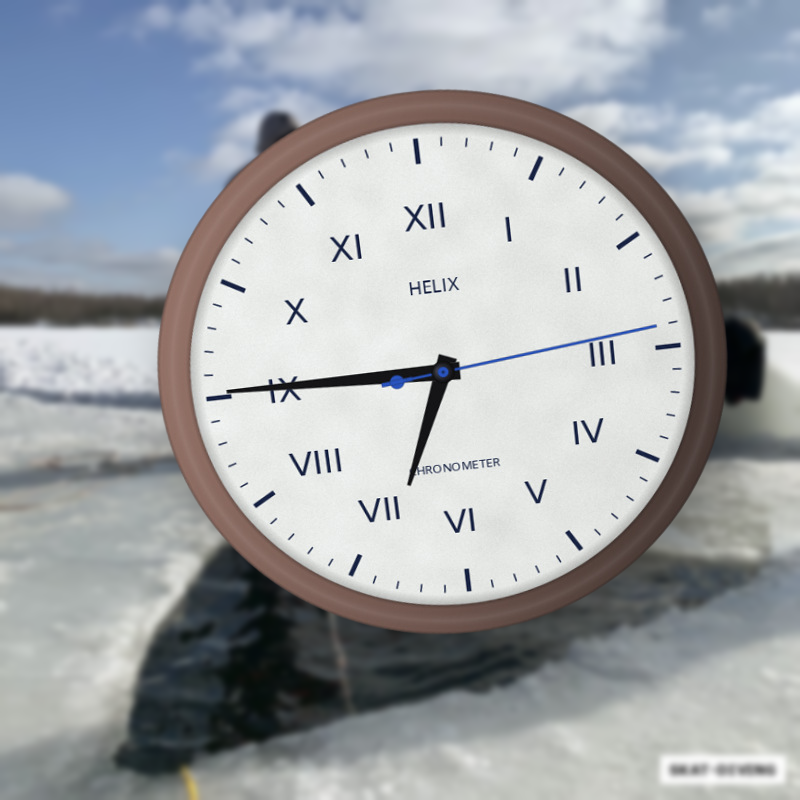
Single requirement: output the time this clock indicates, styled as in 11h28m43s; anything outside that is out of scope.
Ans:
6h45m14s
